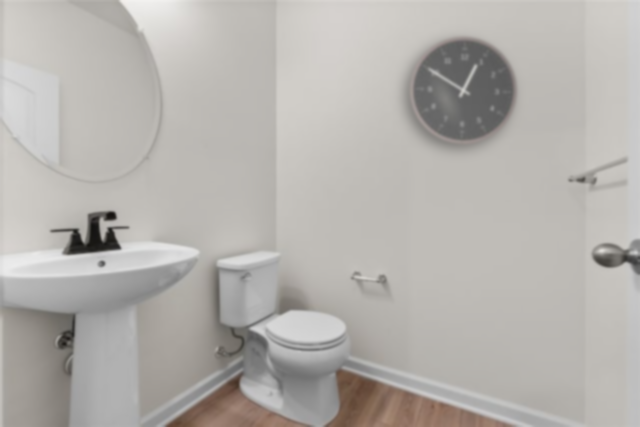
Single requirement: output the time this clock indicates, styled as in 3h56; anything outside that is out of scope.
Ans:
12h50
